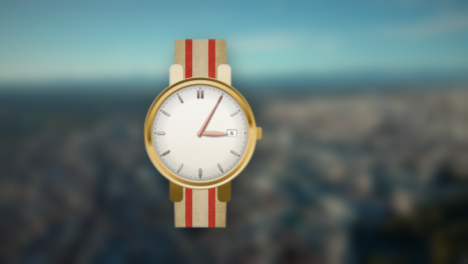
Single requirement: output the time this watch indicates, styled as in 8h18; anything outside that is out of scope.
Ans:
3h05
